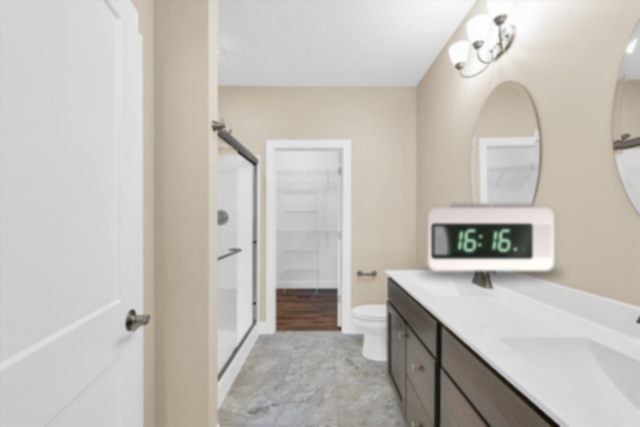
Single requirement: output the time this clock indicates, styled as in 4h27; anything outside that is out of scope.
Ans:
16h16
